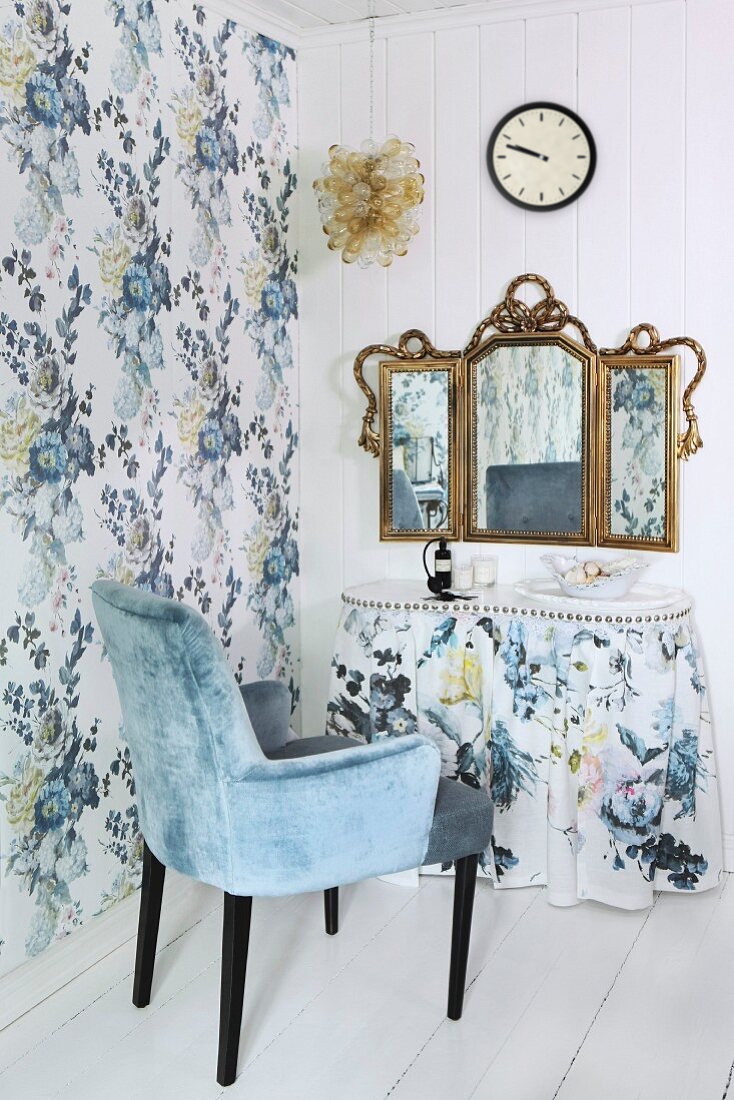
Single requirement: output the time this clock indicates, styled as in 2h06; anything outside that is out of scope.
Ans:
9h48
